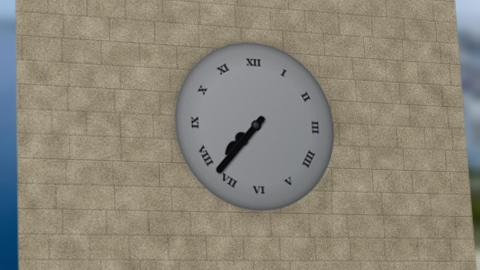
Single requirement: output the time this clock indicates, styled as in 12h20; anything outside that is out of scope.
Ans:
7h37
